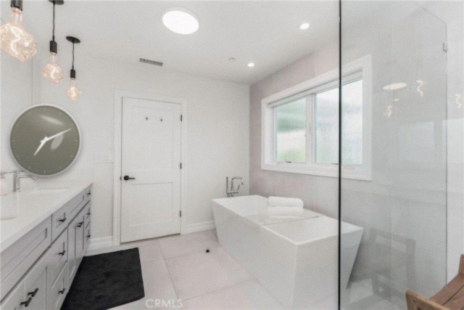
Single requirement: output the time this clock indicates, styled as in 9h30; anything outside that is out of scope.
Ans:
7h11
